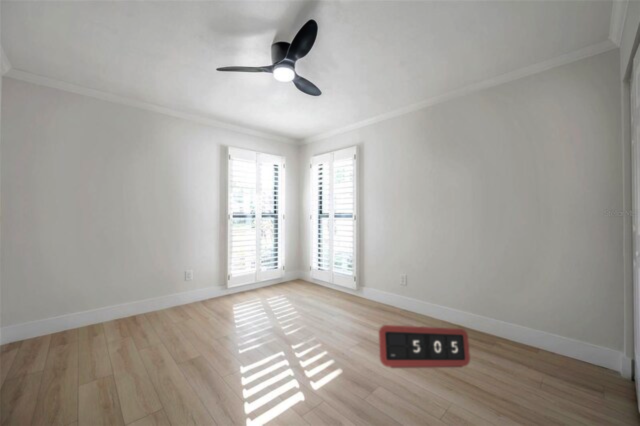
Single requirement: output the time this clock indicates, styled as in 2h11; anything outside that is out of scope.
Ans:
5h05
